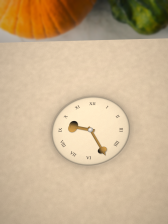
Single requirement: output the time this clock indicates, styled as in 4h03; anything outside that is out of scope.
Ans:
9h25
